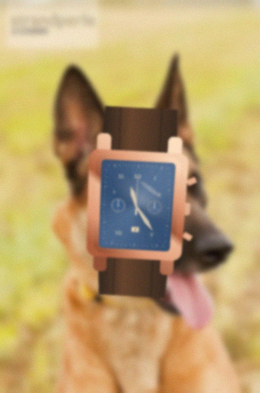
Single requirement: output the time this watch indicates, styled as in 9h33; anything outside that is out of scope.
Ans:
11h24
